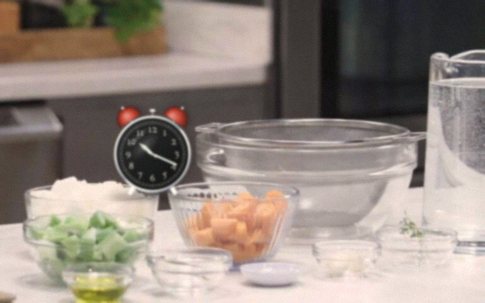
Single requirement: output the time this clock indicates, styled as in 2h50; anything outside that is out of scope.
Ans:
10h19
